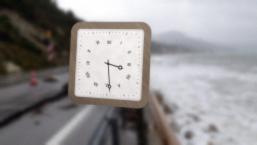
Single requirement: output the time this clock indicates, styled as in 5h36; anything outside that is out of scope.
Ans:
3h29
